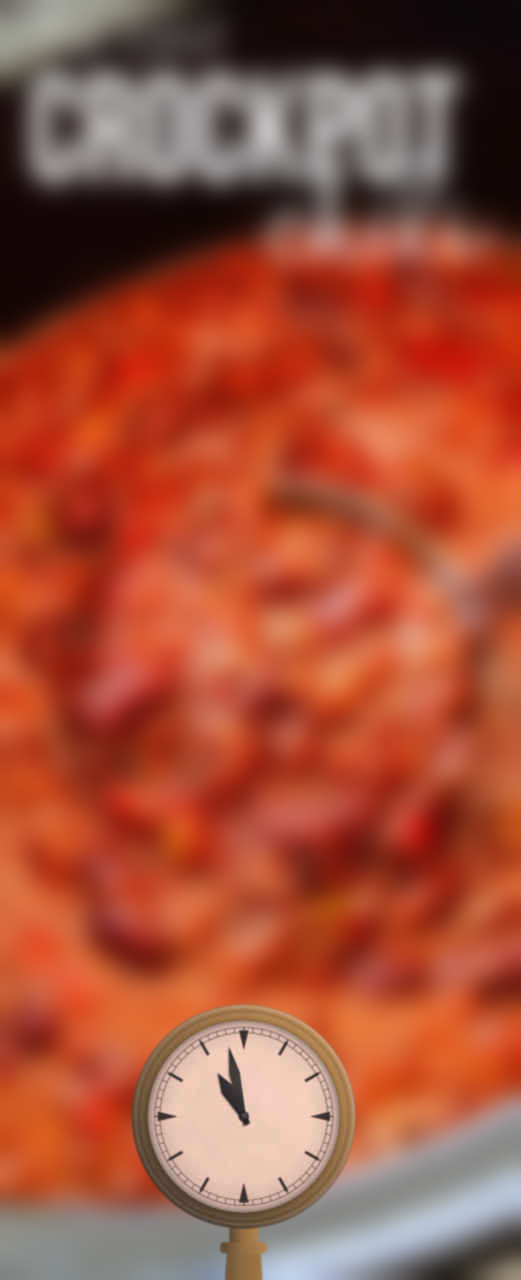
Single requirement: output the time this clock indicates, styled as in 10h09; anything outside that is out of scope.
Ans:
10h58
